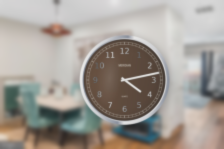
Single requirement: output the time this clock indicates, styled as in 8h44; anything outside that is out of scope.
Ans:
4h13
